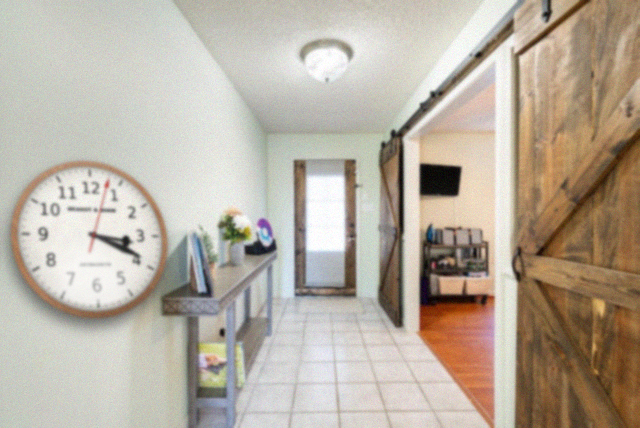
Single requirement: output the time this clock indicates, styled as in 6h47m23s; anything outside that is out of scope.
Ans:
3h19m03s
